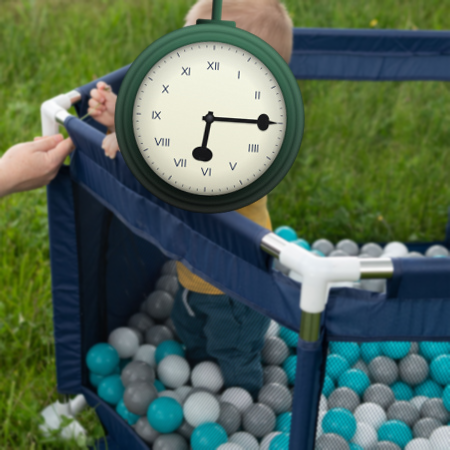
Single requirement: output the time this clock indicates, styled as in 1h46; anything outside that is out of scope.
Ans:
6h15
